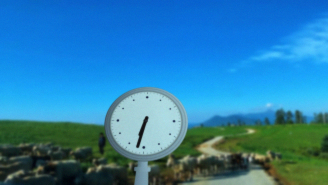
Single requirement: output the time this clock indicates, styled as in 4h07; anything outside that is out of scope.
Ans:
6h32
